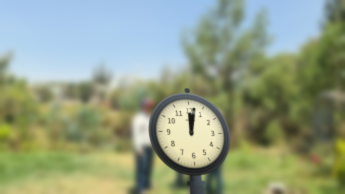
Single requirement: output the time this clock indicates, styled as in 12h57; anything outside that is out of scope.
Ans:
12h02
